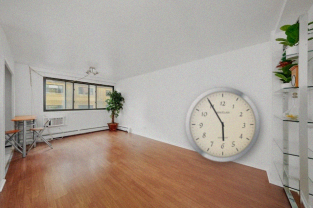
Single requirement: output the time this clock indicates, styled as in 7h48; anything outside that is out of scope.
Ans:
5h55
